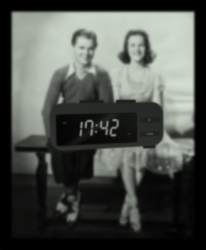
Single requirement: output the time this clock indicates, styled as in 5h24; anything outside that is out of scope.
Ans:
17h42
